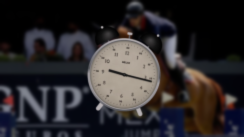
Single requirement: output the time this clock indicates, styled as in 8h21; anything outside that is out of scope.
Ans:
9h16
